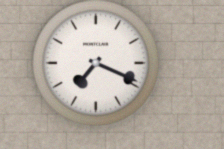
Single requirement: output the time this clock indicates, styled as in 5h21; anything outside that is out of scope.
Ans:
7h19
